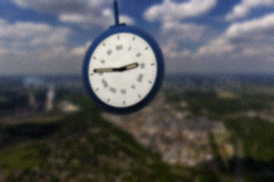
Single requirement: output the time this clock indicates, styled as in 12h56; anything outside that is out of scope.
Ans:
2h46
